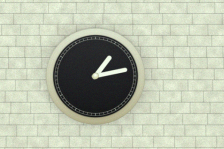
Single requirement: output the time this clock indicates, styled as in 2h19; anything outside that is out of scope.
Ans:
1h13
